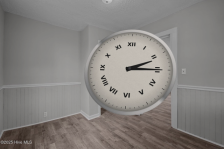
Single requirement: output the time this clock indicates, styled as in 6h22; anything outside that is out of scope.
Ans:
2h15
